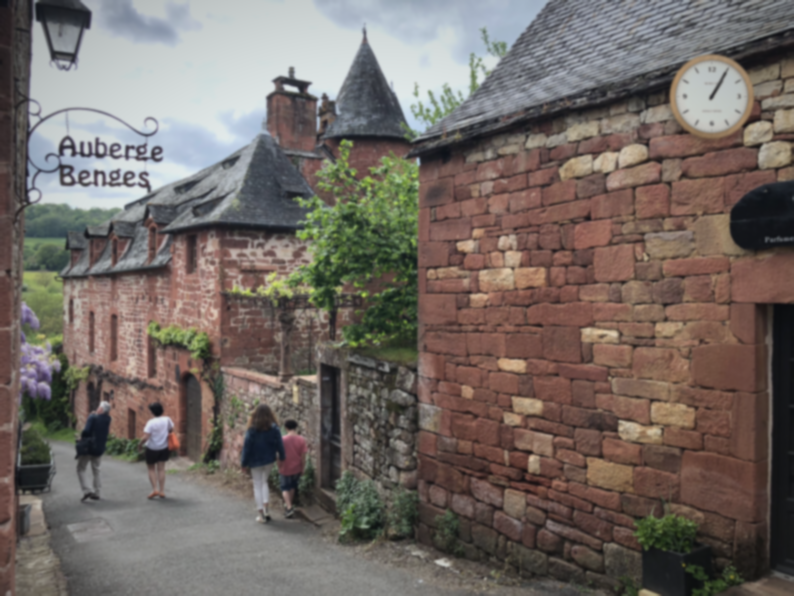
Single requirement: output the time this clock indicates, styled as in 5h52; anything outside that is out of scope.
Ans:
1h05
